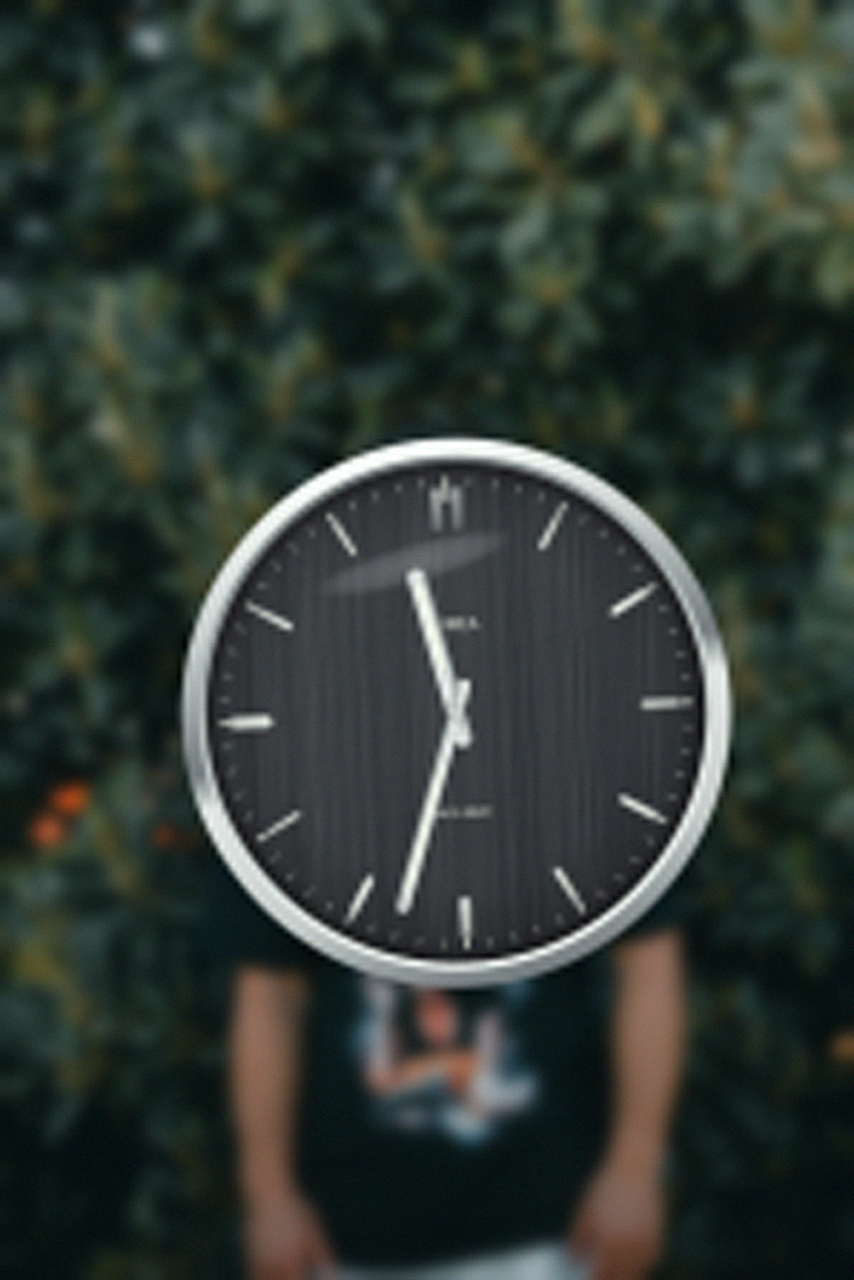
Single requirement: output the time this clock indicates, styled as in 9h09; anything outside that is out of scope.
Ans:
11h33
